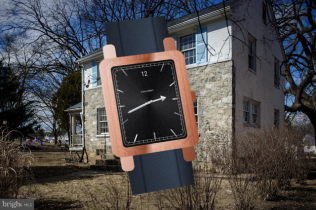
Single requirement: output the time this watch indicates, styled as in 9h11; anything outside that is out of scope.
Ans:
2h42
